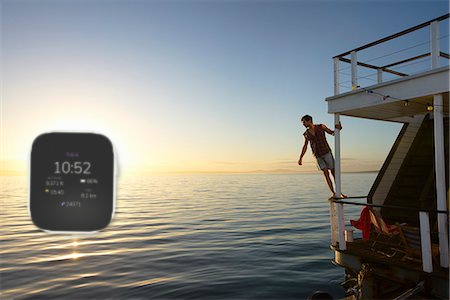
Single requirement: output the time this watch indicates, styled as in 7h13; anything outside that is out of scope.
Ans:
10h52
